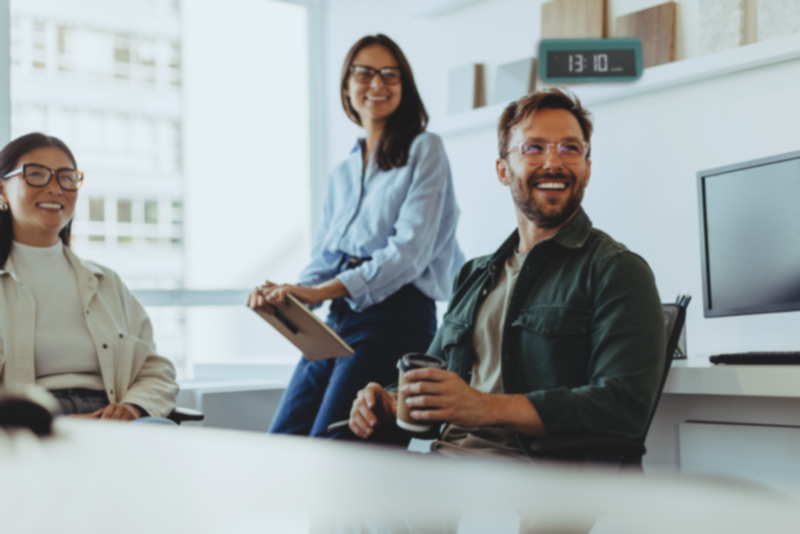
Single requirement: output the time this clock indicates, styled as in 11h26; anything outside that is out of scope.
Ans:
13h10
